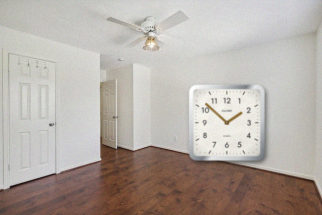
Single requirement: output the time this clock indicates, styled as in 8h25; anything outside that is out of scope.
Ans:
1h52
